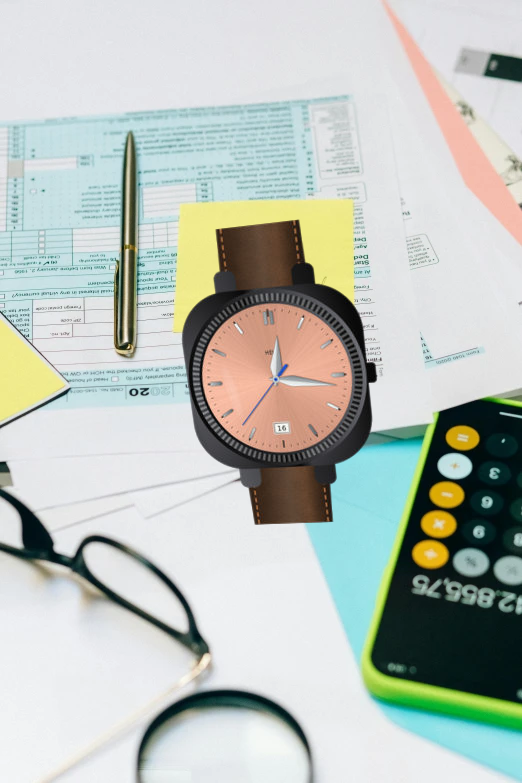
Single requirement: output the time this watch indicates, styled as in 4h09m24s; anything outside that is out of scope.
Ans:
12h16m37s
